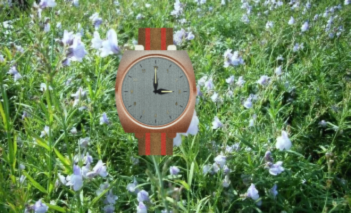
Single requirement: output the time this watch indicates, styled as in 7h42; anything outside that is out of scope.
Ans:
3h00
